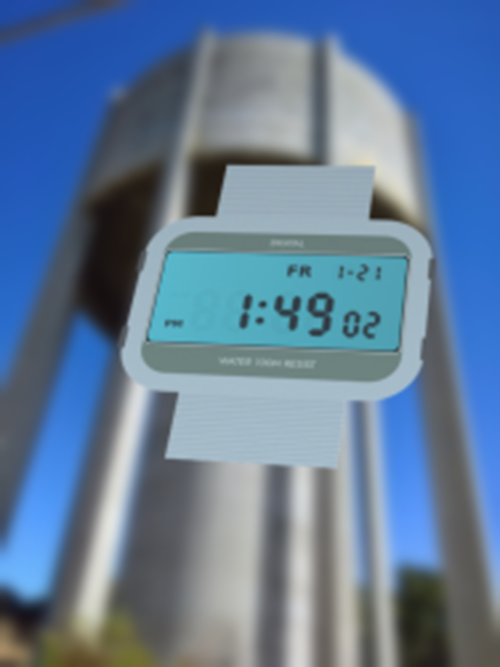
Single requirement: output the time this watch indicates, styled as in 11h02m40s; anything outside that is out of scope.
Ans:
1h49m02s
